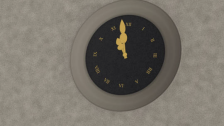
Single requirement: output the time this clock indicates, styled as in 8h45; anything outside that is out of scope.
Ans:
10h58
